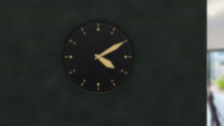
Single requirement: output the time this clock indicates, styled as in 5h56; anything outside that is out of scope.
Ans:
4h10
